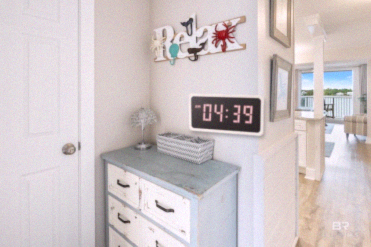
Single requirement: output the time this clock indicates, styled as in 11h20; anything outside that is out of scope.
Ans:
4h39
